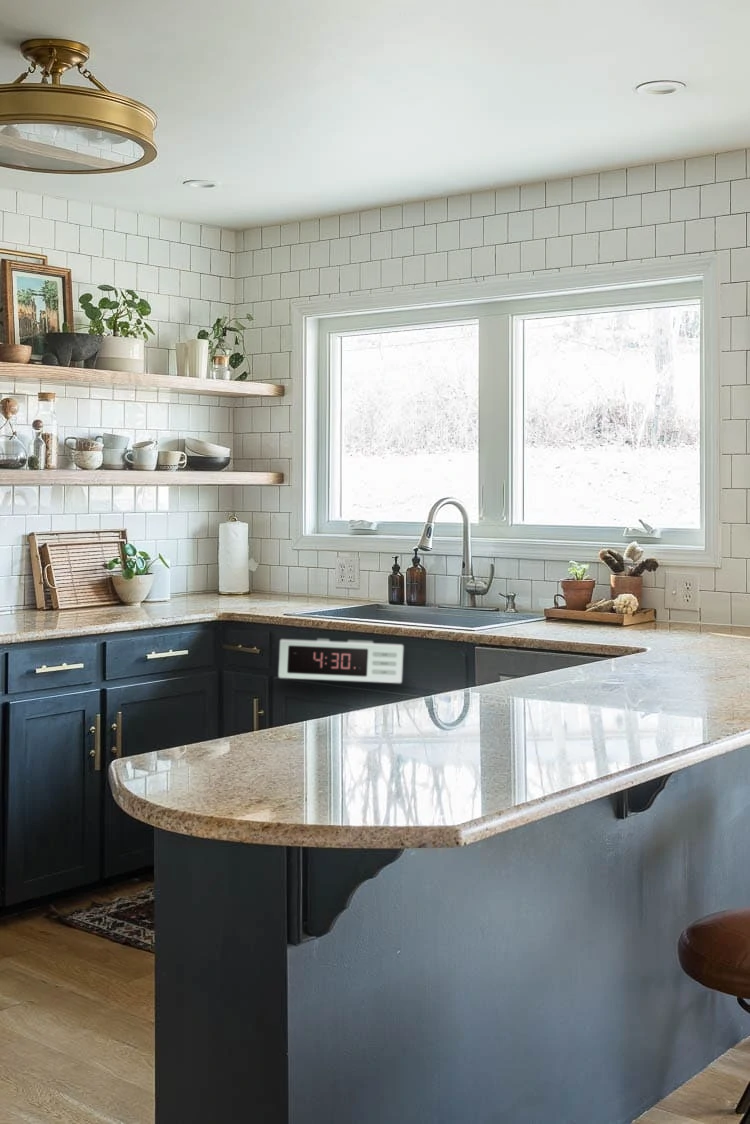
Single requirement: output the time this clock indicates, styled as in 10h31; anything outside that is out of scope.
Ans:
4h30
